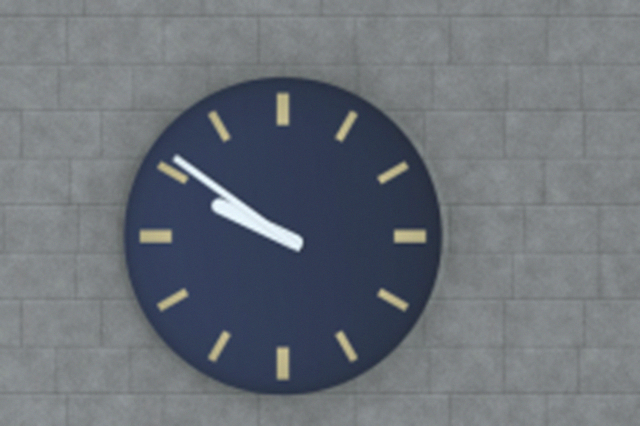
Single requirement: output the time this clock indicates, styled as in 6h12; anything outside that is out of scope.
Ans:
9h51
